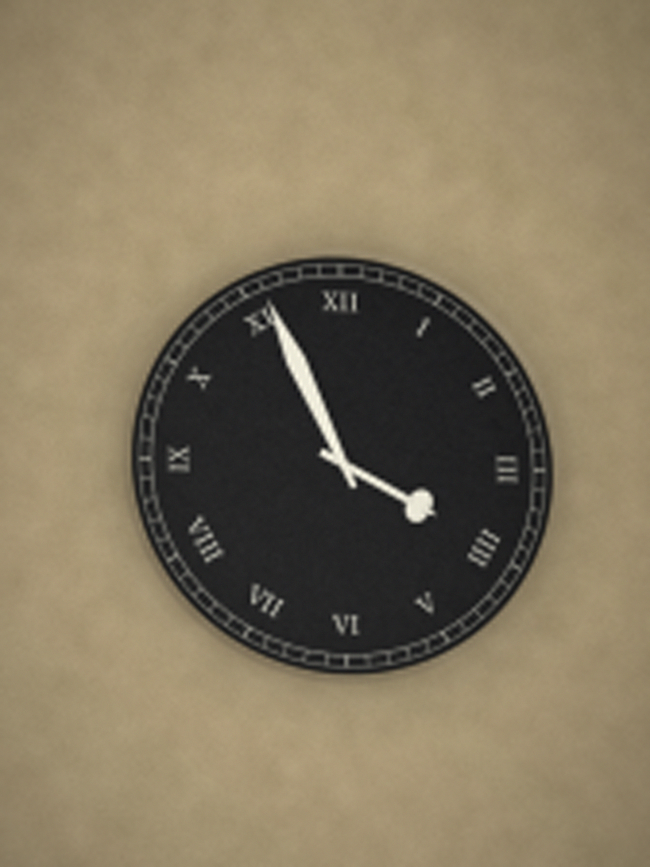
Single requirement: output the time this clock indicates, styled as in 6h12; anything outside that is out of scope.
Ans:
3h56
